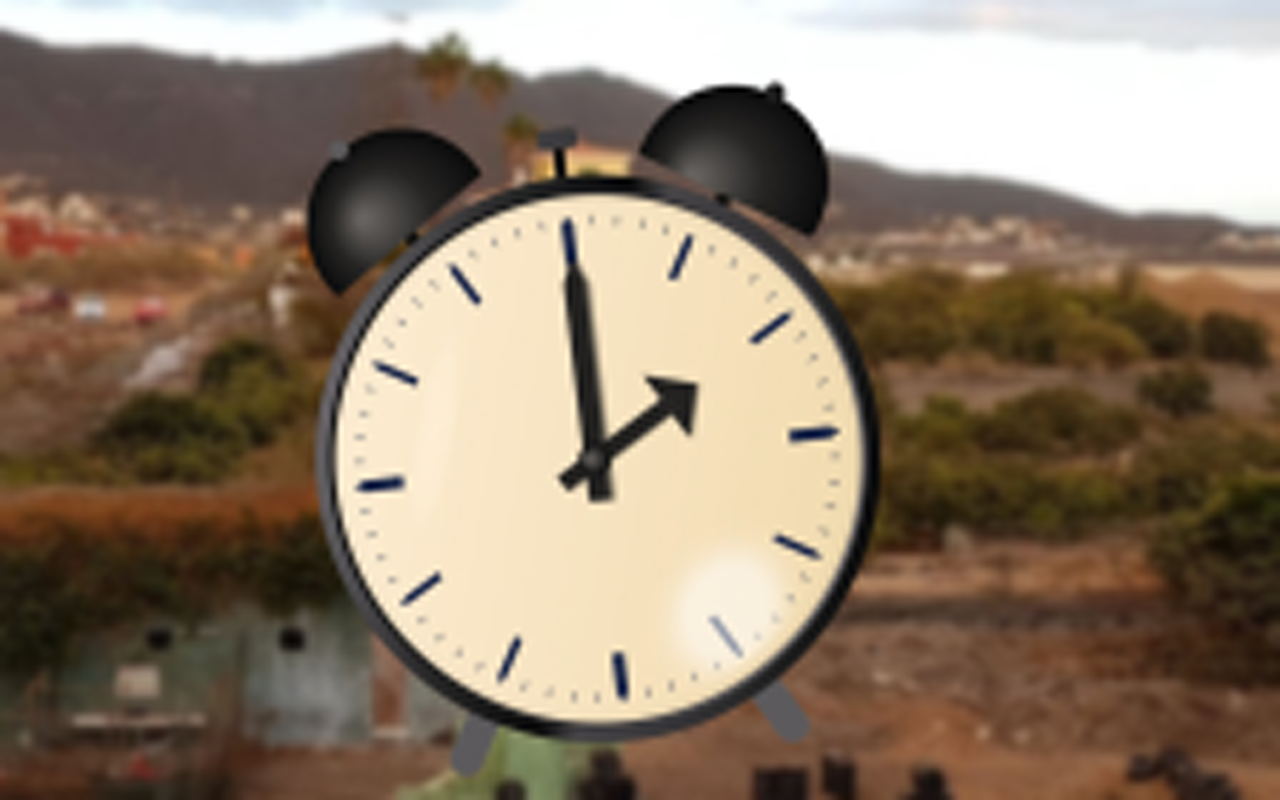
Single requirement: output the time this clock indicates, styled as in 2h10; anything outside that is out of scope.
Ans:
2h00
